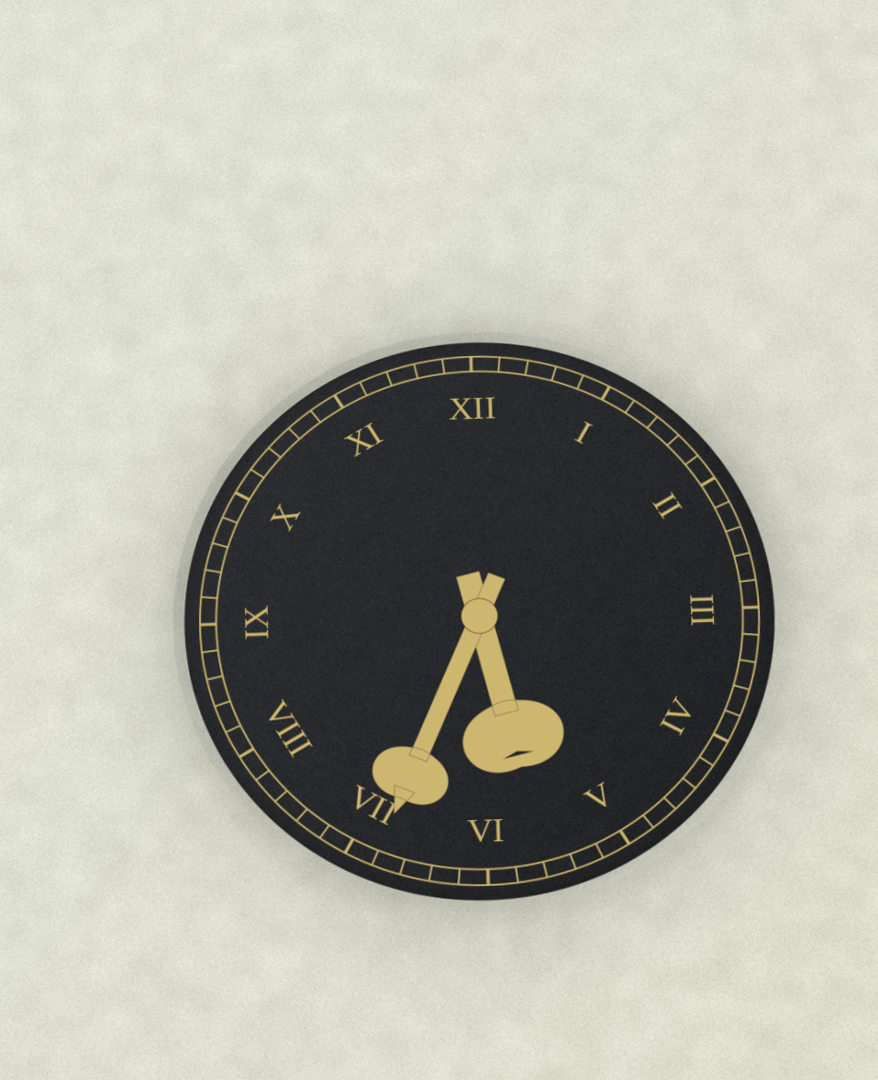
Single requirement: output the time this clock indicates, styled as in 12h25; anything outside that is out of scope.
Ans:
5h34
